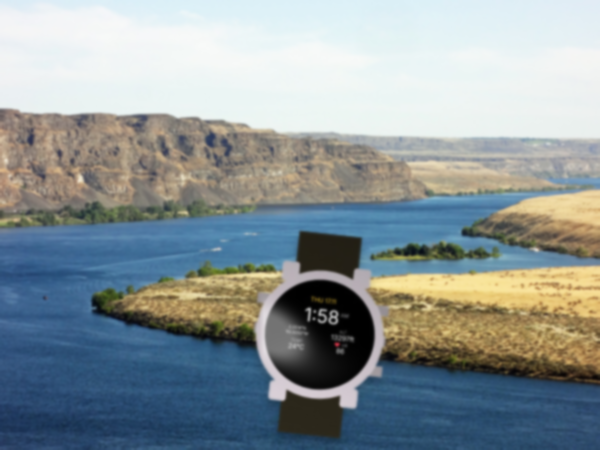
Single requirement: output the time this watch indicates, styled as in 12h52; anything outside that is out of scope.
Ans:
1h58
